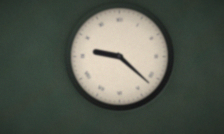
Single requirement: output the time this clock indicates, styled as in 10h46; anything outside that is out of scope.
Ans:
9h22
